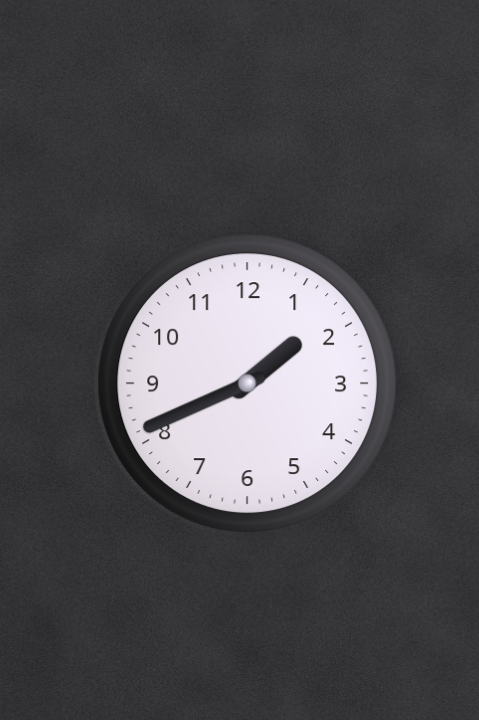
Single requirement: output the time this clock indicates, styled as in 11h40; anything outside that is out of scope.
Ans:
1h41
